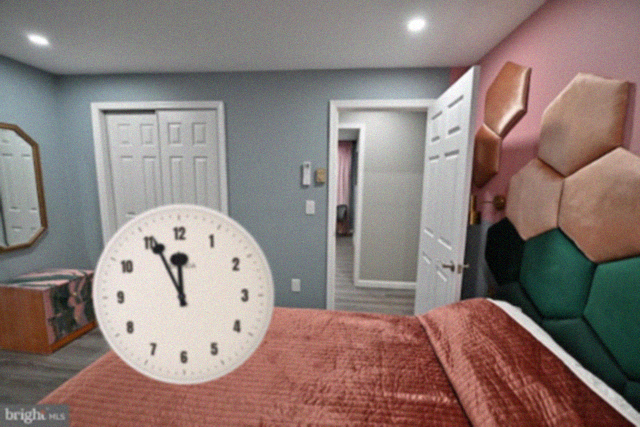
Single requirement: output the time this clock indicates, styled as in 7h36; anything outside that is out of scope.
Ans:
11h56
